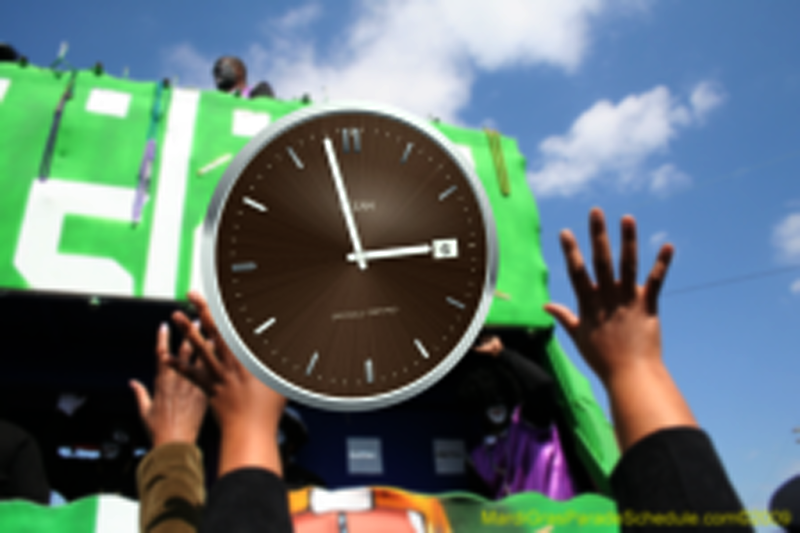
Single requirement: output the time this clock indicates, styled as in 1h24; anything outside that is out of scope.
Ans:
2h58
